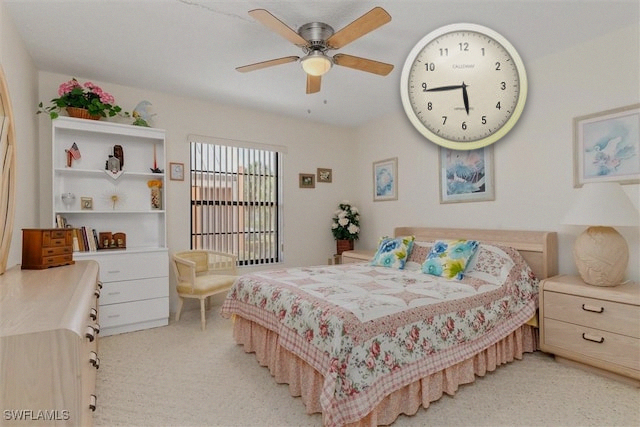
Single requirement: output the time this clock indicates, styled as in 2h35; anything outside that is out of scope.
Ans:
5h44
